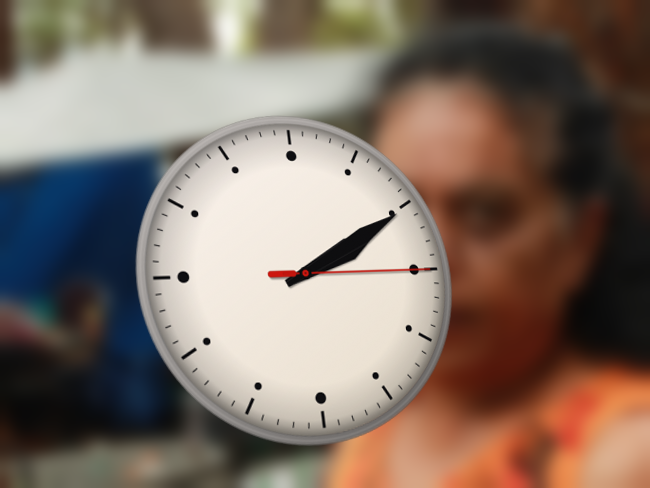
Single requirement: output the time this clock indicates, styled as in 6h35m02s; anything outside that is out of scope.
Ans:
2h10m15s
